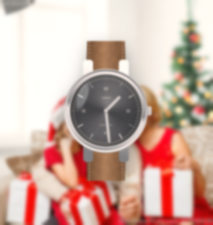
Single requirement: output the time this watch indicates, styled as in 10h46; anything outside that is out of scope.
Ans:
1h29
